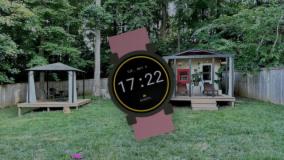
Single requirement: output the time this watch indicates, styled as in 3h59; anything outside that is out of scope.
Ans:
17h22
